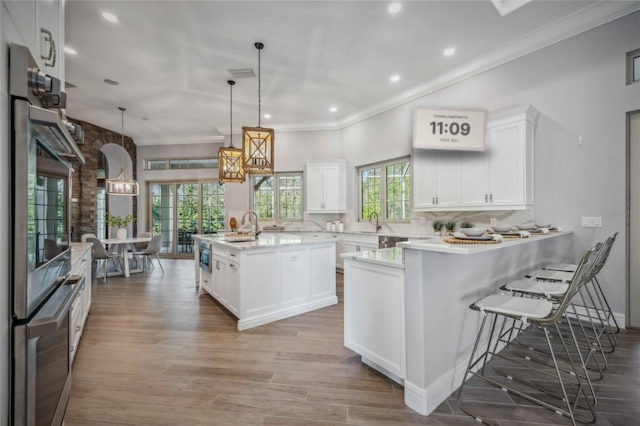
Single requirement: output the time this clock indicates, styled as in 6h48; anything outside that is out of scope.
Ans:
11h09
